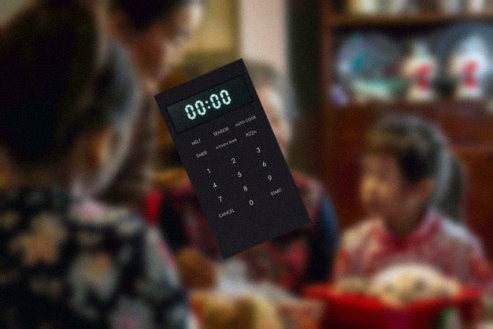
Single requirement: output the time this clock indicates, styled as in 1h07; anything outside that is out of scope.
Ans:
0h00
